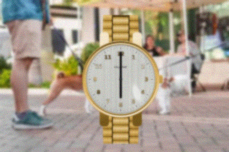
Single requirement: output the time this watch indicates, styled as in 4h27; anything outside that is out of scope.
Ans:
6h00
